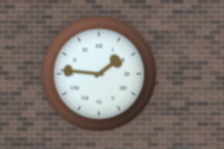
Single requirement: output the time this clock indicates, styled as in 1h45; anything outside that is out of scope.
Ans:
1h46
